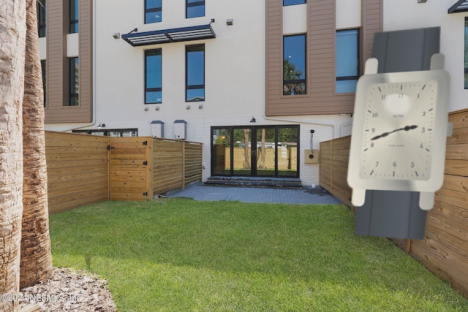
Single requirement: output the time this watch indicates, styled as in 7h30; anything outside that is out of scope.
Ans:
2h42
